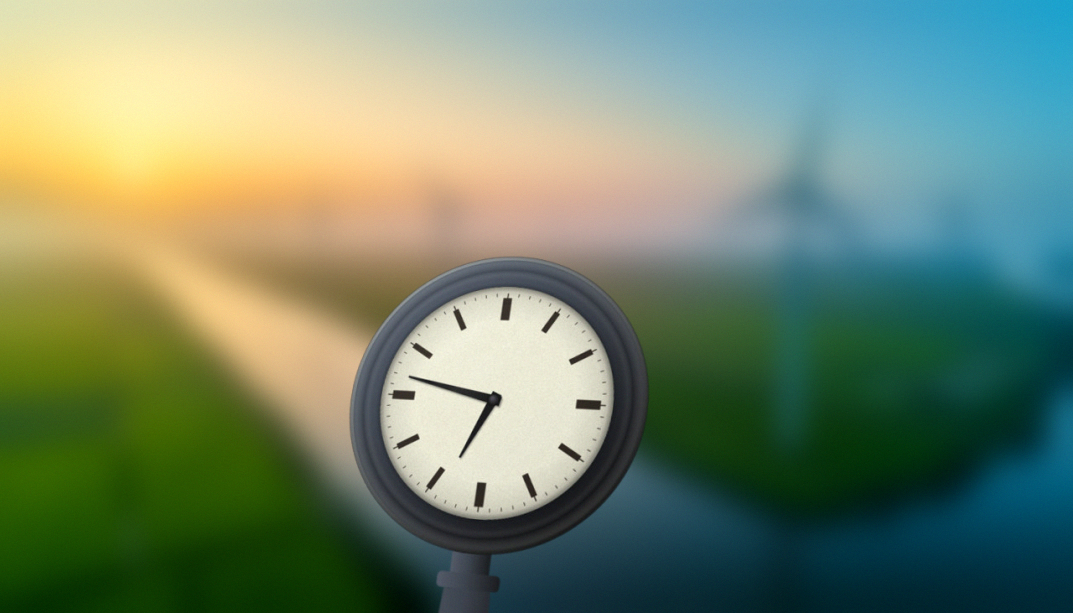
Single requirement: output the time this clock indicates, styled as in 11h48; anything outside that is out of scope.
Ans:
6h47
